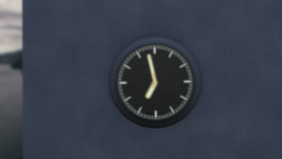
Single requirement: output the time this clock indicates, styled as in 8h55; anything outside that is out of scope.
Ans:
6h58
